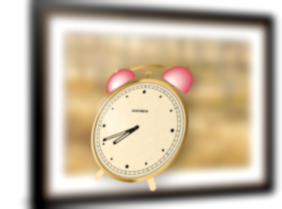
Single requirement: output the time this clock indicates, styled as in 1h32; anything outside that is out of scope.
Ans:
7h41
